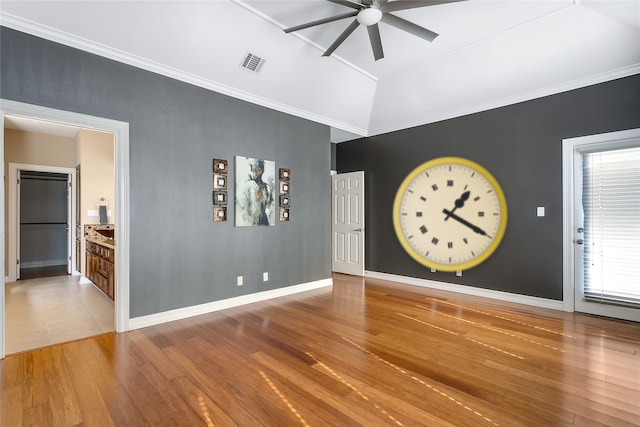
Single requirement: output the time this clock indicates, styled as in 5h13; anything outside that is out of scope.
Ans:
1h20
